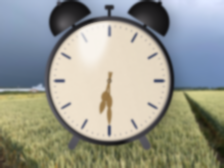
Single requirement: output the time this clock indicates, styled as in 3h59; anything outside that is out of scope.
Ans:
6h30
